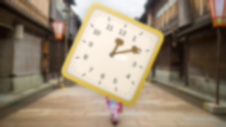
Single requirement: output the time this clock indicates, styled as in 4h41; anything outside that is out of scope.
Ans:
12h09
